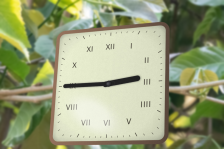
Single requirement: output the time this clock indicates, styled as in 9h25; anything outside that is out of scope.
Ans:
2h45
